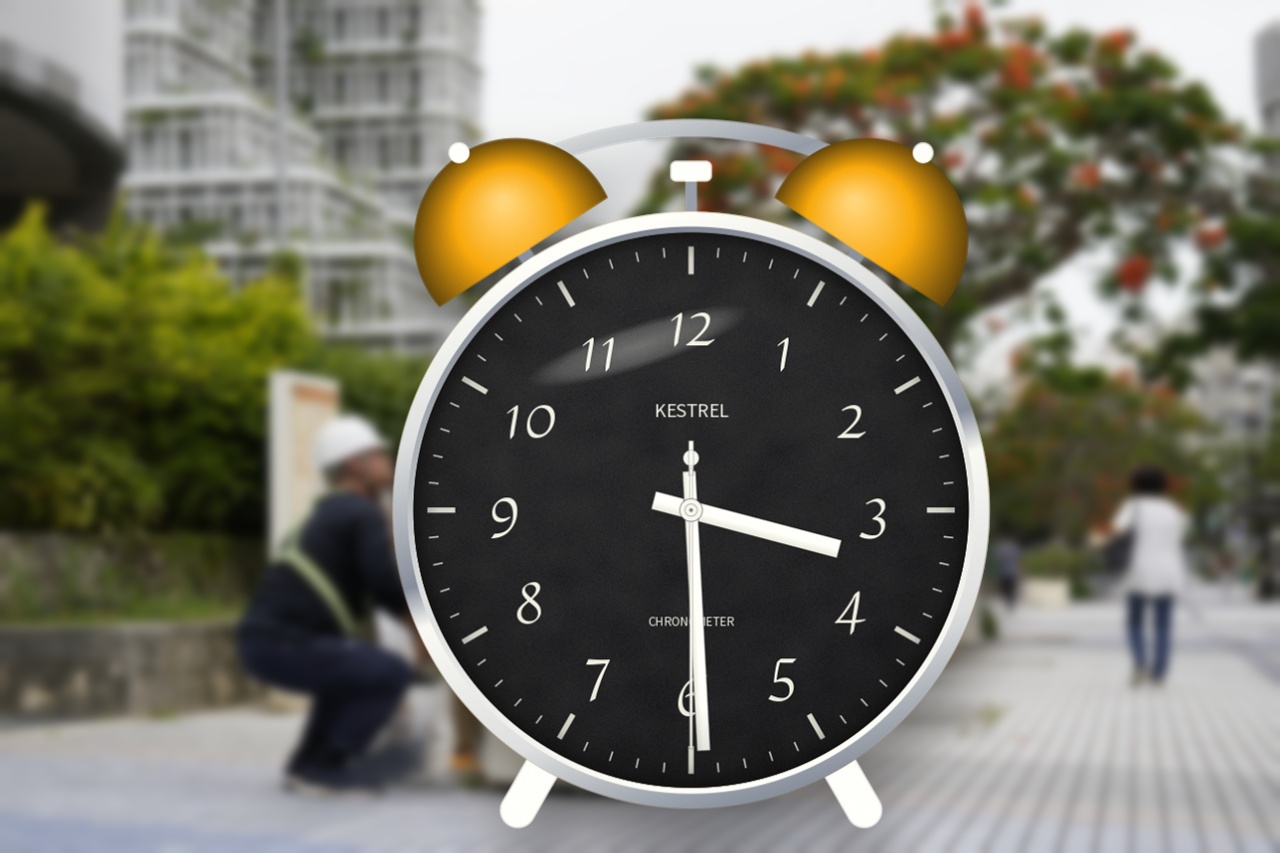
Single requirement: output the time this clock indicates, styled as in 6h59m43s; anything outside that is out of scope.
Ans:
3h29m30s
